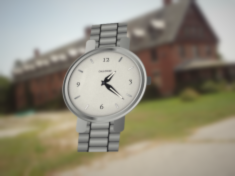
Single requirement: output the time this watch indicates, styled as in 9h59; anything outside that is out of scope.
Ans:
1h22
